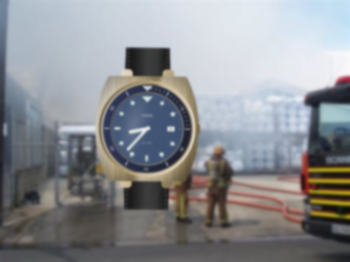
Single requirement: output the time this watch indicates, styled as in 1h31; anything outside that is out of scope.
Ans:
8h37
